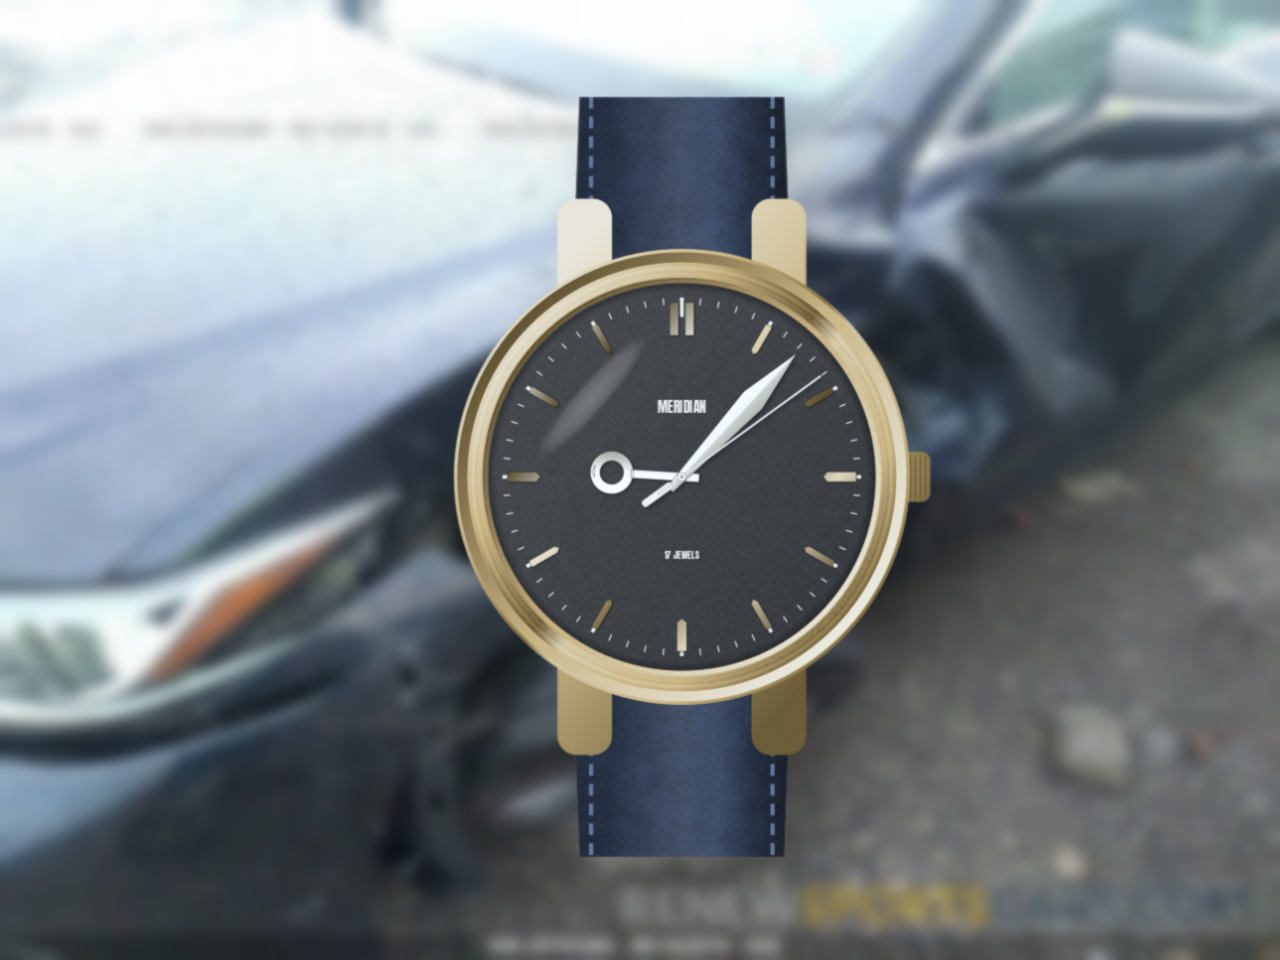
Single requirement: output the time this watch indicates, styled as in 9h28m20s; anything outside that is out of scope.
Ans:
9h07m09s
